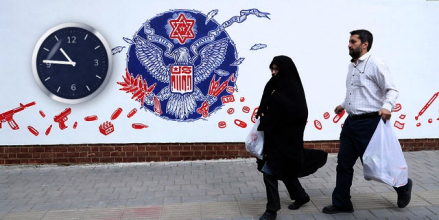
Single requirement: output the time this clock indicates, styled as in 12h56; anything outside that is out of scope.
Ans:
10h46
